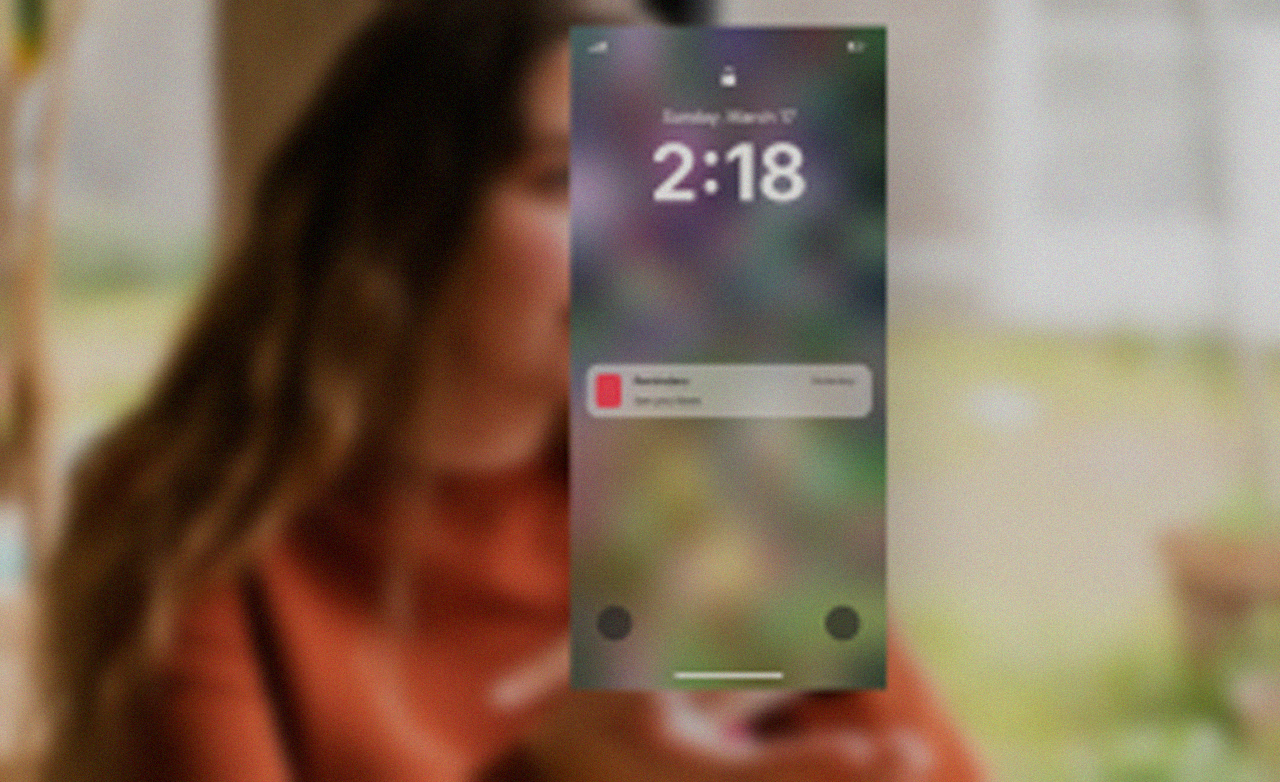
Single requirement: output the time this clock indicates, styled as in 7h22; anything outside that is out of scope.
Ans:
2h18
